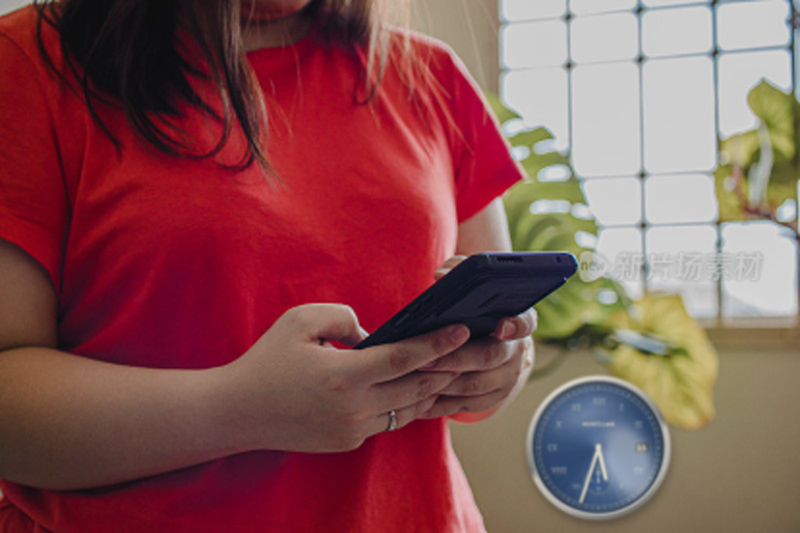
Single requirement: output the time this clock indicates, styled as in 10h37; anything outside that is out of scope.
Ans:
5h33
